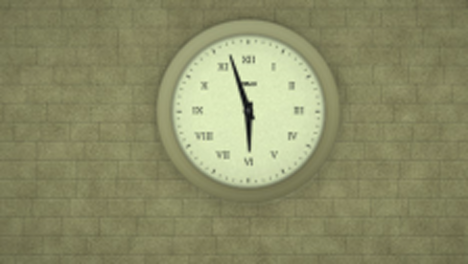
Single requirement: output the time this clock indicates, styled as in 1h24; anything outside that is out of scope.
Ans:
5h57
